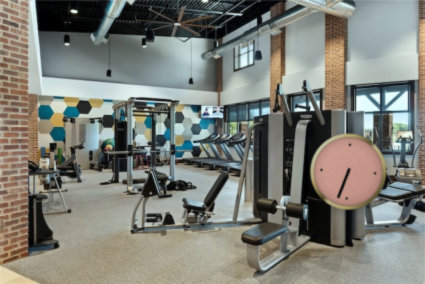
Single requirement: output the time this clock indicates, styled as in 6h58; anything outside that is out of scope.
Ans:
6h33
